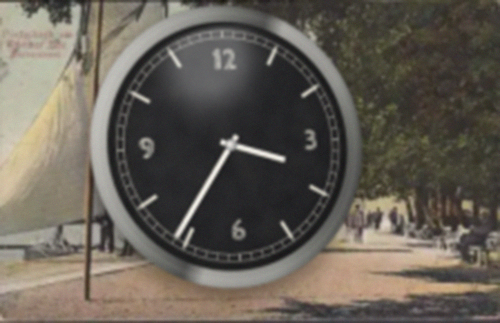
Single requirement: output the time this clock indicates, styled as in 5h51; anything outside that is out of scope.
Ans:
3h36
